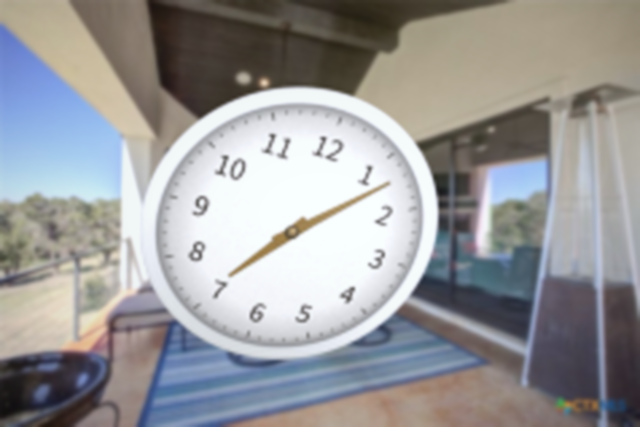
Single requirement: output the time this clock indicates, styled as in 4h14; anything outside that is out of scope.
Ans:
7h07
